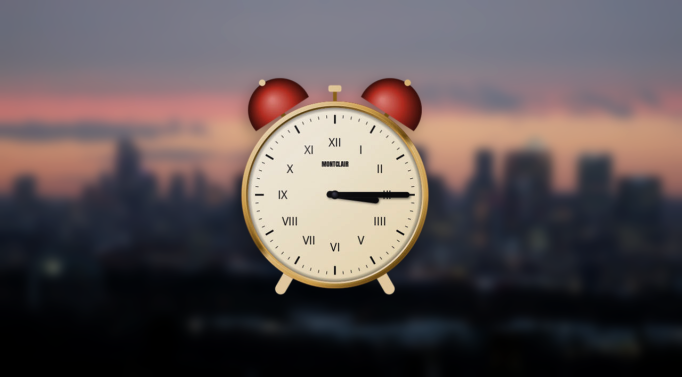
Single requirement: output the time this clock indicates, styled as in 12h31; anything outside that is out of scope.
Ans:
3h15
